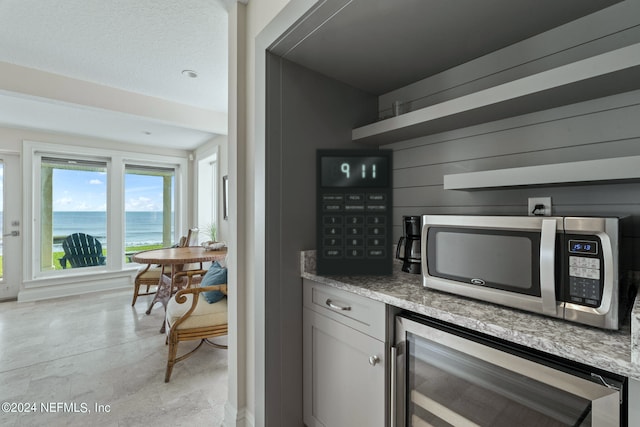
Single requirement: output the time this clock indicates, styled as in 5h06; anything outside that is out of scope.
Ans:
9h11
